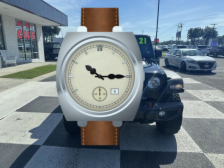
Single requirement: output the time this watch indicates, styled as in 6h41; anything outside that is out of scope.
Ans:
10h15
